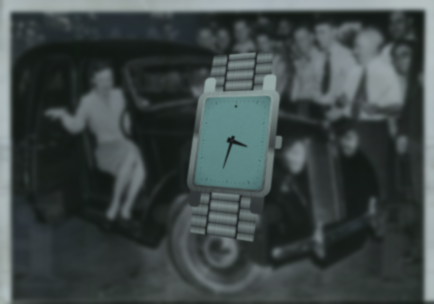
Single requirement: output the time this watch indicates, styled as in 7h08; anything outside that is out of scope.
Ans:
3h32
